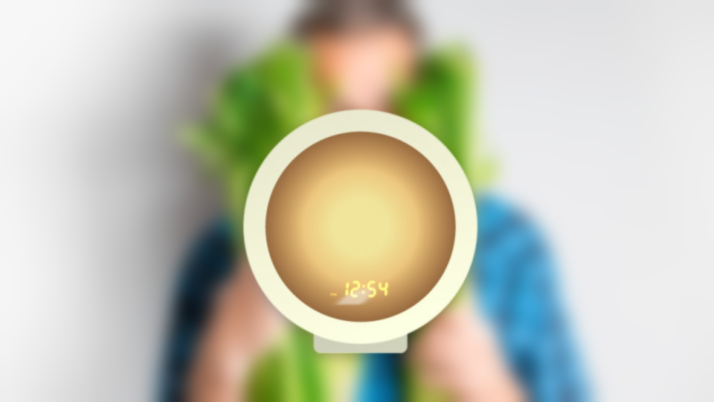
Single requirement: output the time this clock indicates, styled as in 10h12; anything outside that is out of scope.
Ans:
12h54
